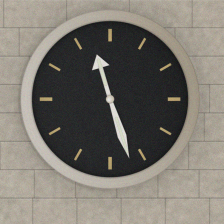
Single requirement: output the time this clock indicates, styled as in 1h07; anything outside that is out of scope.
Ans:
11h27
